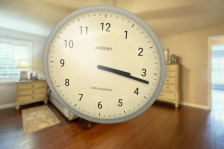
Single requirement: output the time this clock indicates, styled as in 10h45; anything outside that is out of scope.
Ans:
3h17
